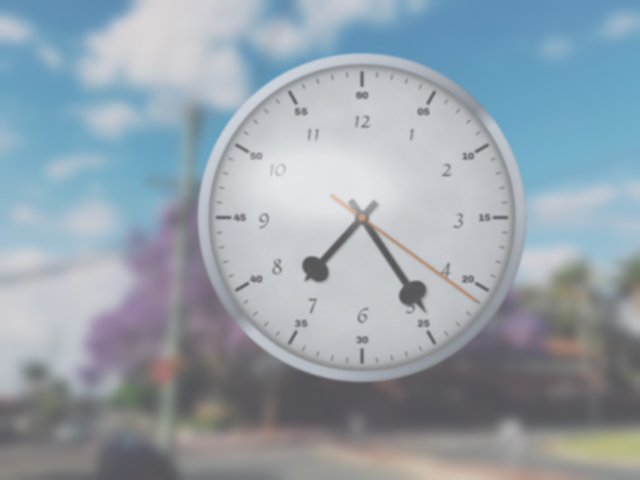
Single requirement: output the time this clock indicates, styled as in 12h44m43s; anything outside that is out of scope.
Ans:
7h24m21s
